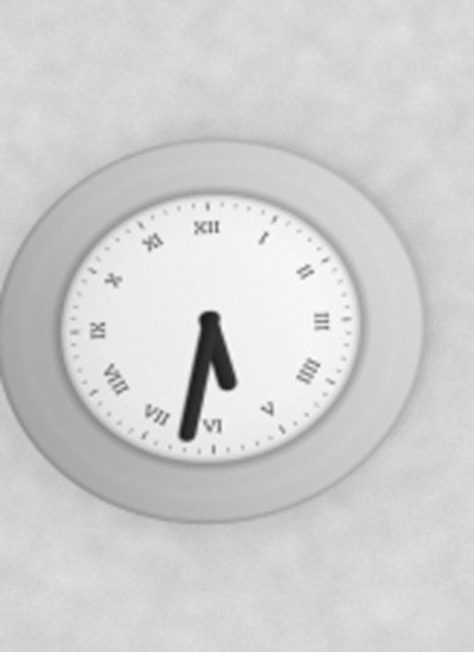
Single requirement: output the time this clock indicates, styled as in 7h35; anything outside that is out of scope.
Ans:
5h32
